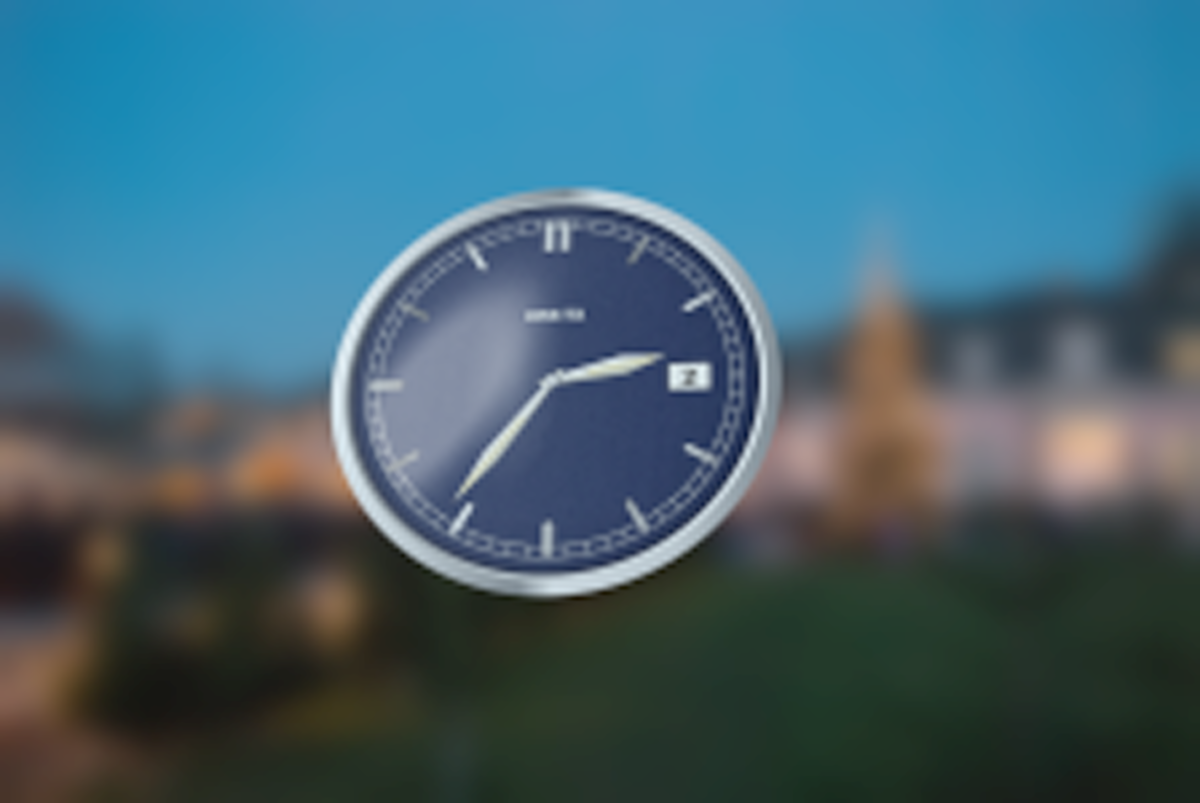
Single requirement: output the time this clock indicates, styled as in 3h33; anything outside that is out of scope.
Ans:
2h36
